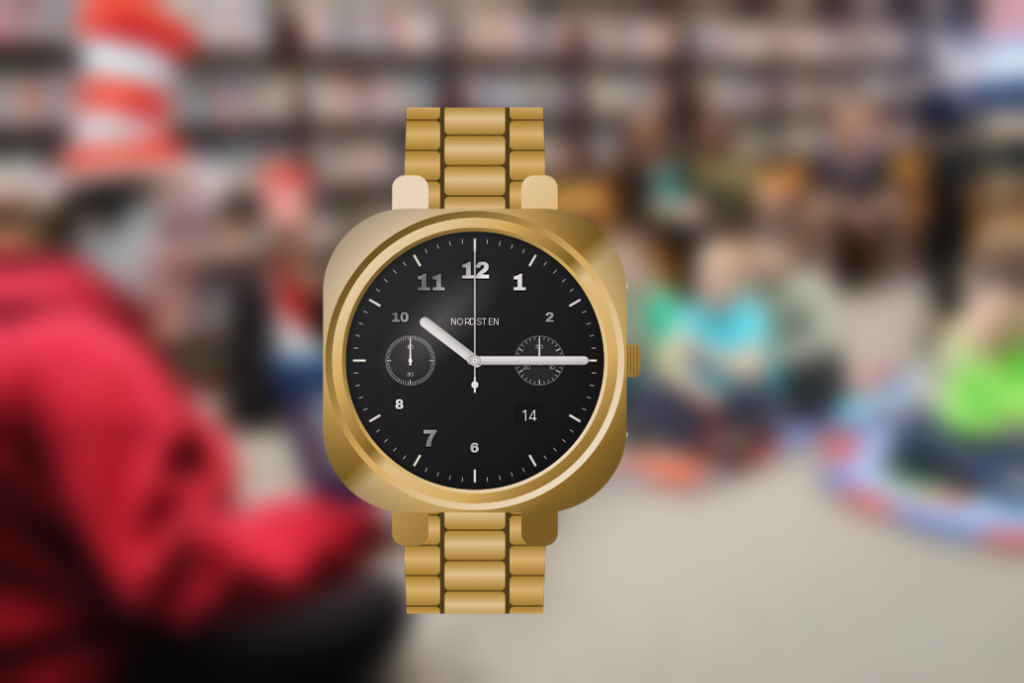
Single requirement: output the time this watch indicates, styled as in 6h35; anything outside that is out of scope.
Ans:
10h15
